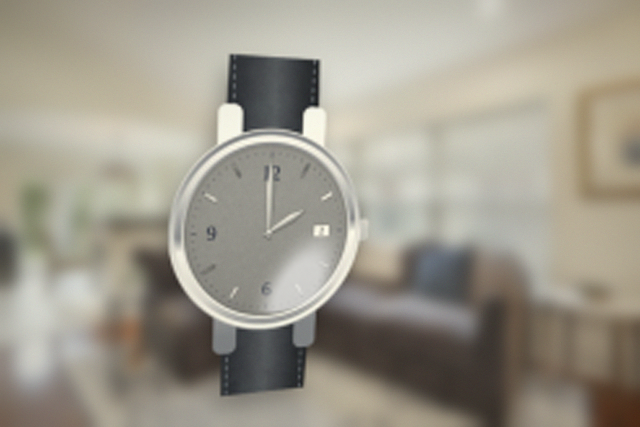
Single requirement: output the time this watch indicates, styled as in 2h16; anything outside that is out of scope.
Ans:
2h00
